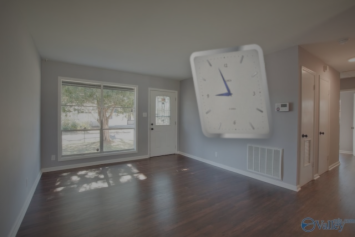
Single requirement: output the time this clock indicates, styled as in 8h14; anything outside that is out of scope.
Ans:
8h57
